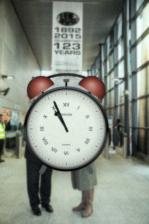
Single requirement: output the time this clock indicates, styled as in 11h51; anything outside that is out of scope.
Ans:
10h56
